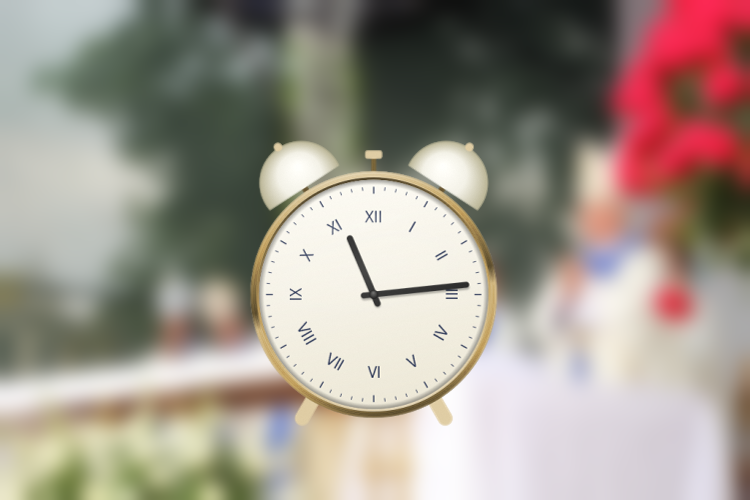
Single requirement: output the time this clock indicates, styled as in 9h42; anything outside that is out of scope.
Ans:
11h14
